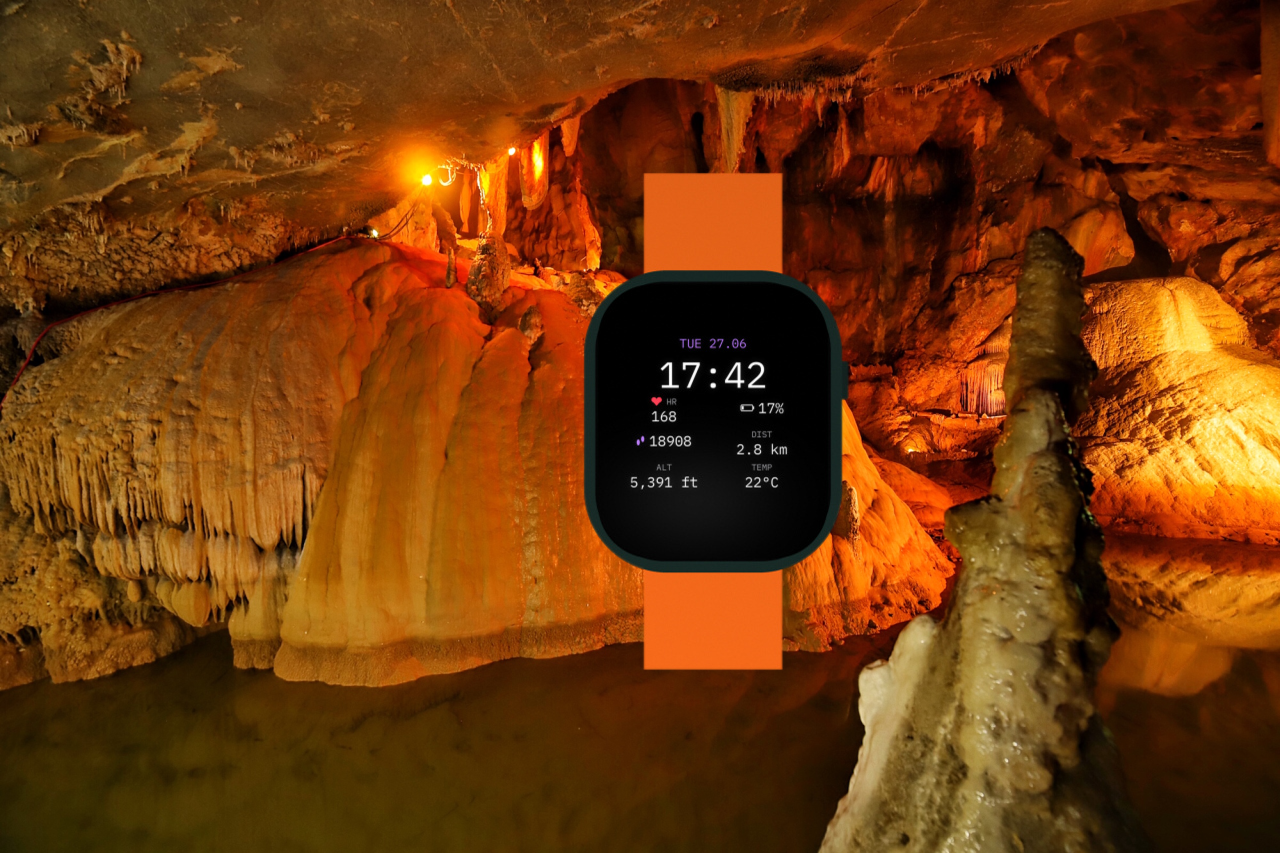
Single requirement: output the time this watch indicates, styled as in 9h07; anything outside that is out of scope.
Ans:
17h42
